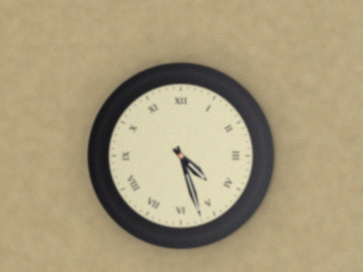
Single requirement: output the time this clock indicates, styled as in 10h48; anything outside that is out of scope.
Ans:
4h27
